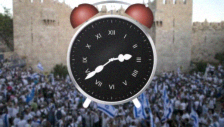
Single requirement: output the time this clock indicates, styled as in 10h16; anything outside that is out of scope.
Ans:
2h39
